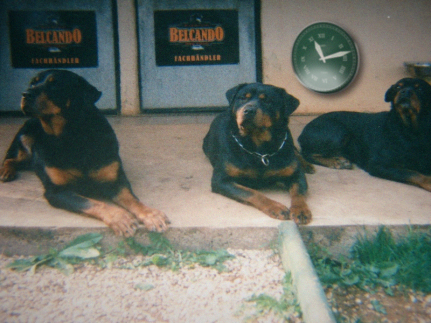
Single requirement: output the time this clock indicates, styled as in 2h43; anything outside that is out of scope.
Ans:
11h13
